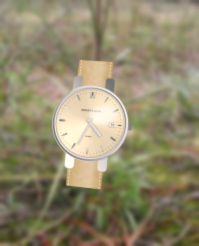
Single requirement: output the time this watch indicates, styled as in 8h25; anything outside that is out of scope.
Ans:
4h34
